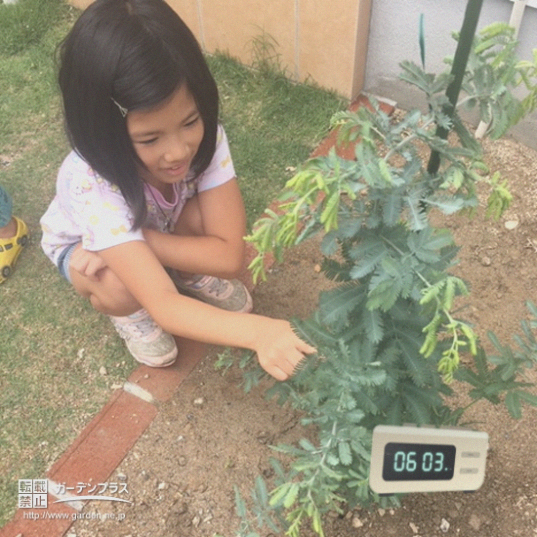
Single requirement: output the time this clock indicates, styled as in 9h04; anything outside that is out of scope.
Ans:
6h03
